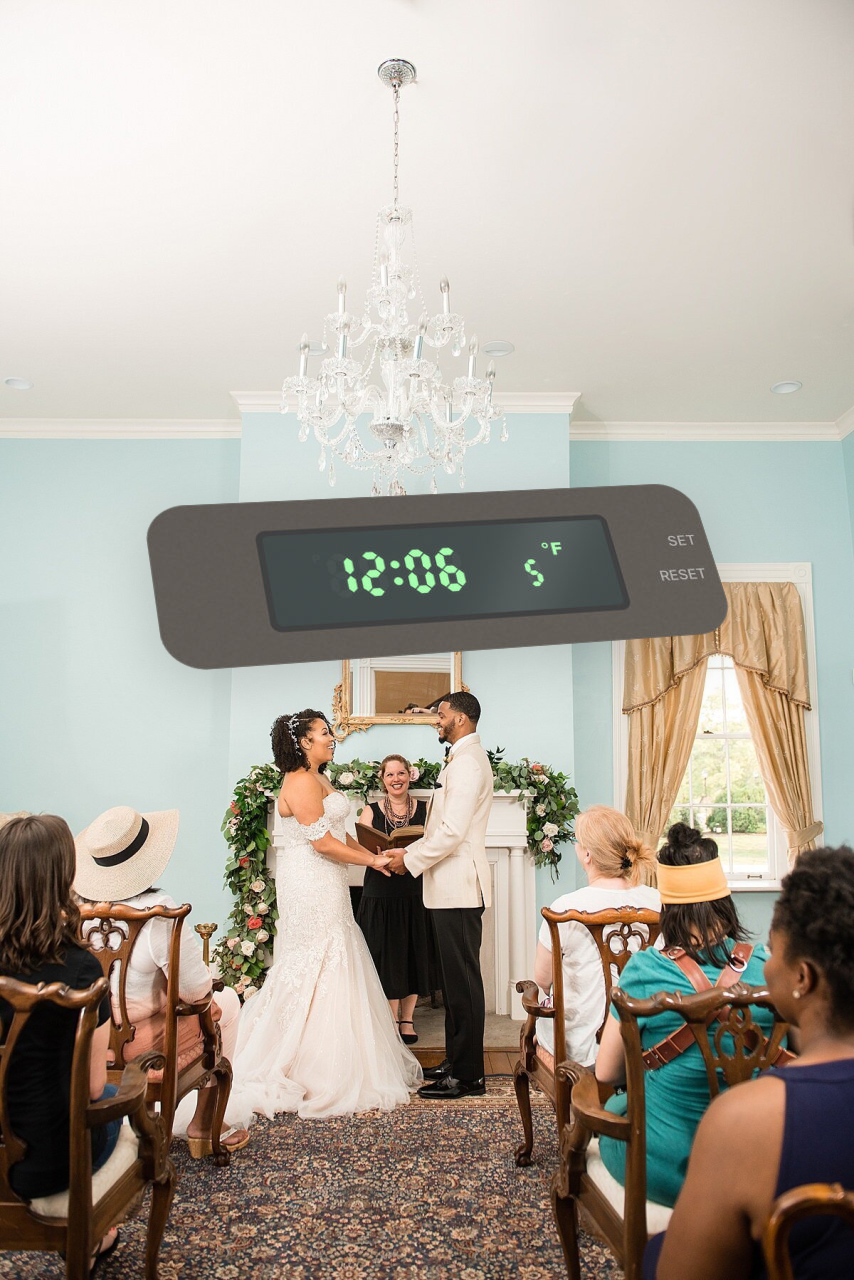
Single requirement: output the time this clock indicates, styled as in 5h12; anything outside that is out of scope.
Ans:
12h06
